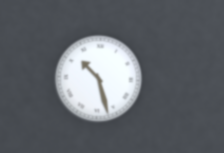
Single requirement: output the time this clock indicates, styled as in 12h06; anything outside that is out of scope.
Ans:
10h27
